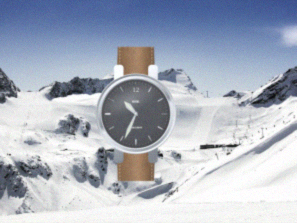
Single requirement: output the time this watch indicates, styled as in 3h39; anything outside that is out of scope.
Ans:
10h34
